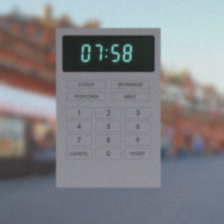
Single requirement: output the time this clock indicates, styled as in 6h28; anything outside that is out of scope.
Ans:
7h58
